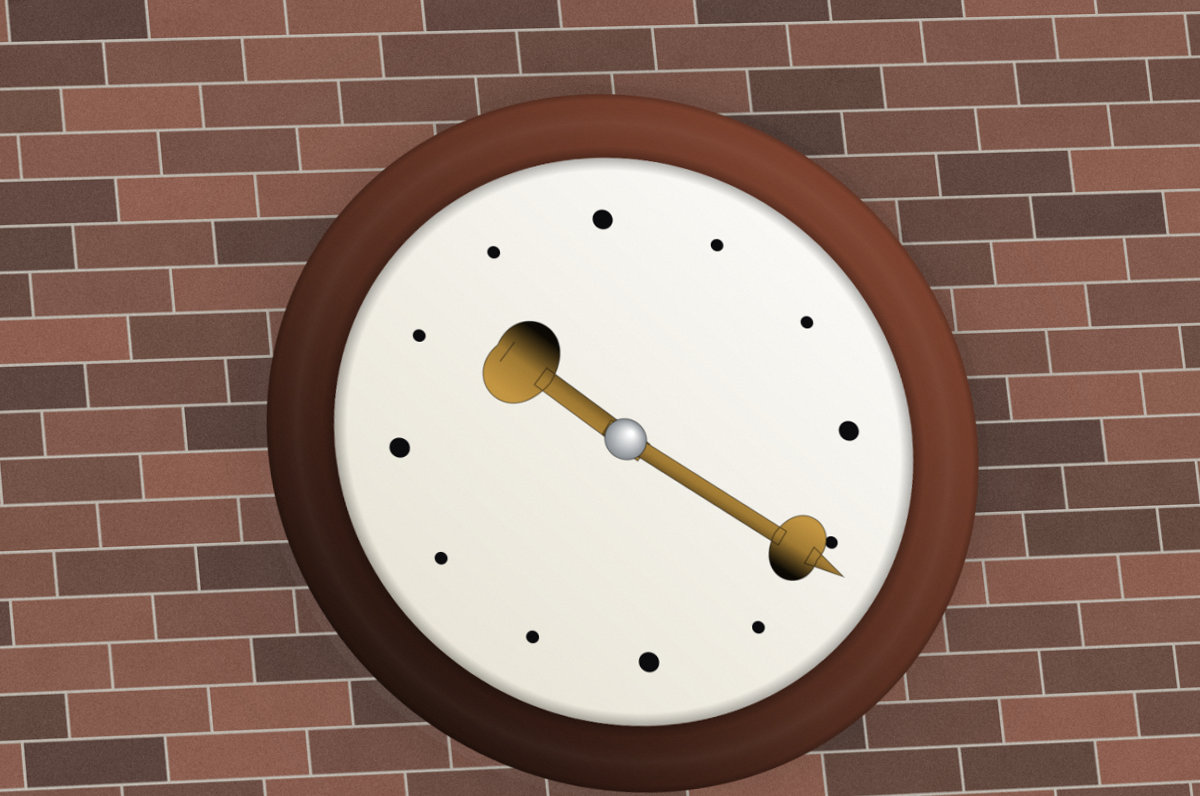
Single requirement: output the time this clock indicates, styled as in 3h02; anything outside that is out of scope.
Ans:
10h21
